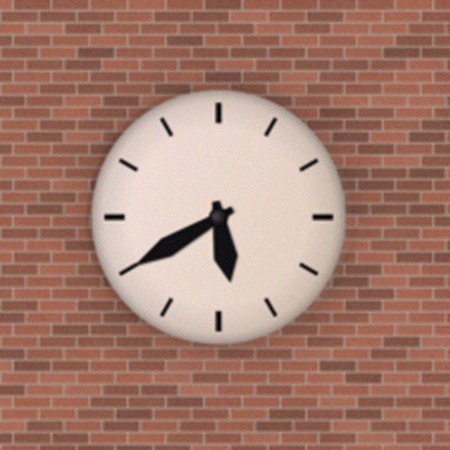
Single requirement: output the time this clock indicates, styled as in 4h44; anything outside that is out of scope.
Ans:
5h40
